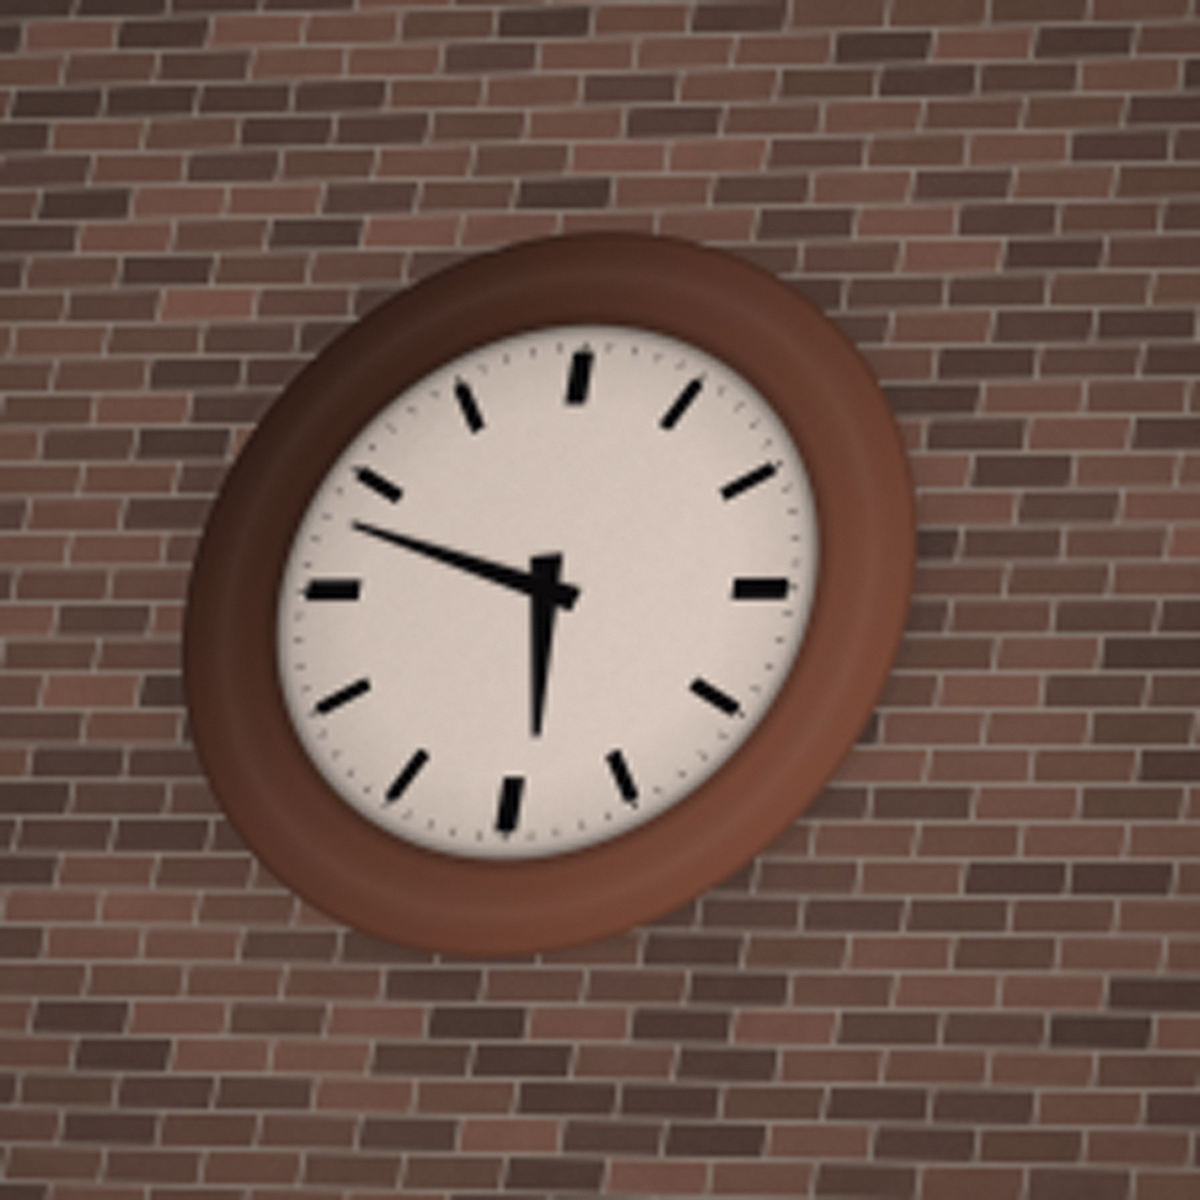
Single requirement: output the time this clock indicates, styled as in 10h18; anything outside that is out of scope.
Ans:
5h48
